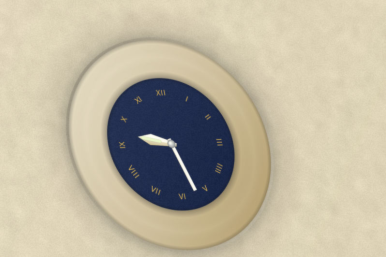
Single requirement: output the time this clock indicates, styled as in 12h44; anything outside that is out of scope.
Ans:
9h27
